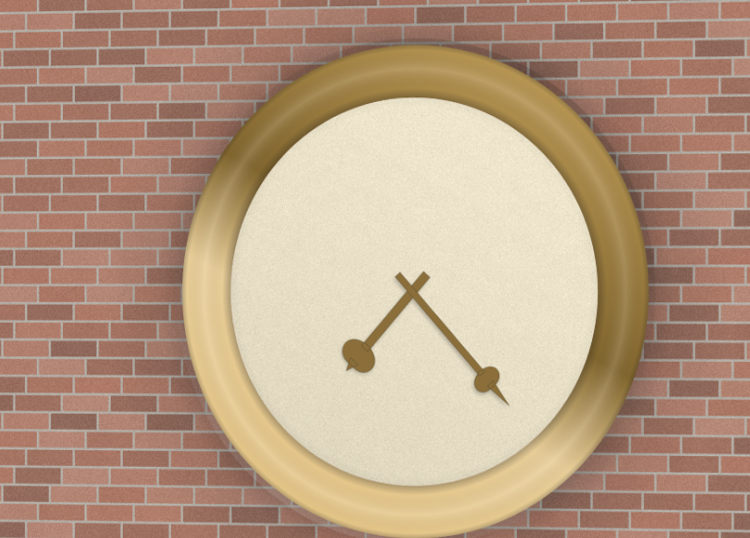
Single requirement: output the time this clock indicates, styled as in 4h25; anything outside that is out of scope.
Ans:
7h23
